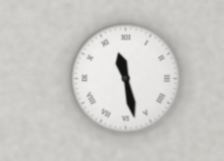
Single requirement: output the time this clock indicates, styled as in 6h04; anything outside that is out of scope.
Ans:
11h28
